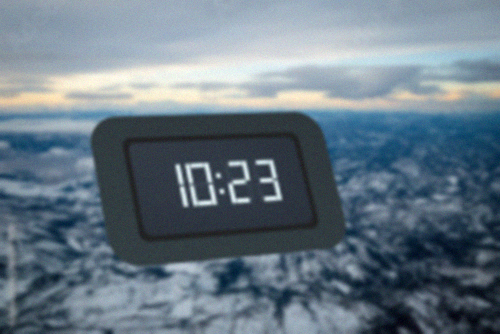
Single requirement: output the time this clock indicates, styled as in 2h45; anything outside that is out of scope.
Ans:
10h23
